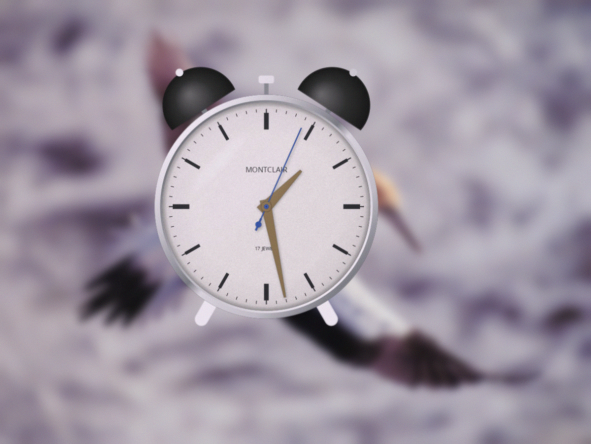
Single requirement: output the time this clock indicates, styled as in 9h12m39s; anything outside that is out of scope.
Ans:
1h28m04s
